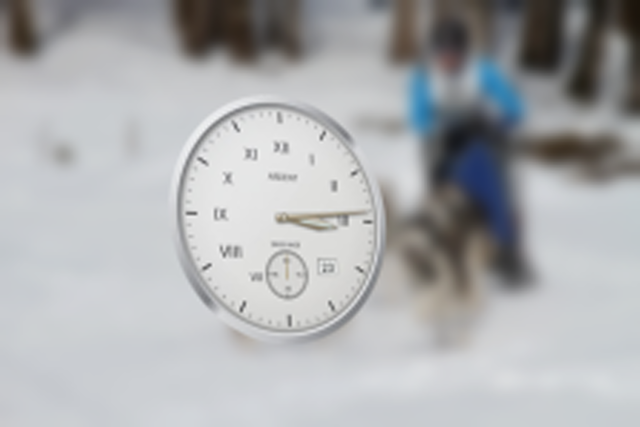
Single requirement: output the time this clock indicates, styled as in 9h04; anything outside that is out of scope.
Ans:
3h14
